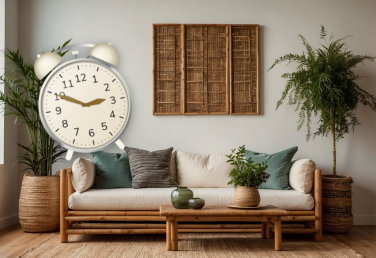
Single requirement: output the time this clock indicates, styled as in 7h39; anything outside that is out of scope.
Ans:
2h50
